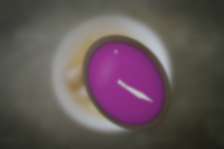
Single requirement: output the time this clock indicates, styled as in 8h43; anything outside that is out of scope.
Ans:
4h20
